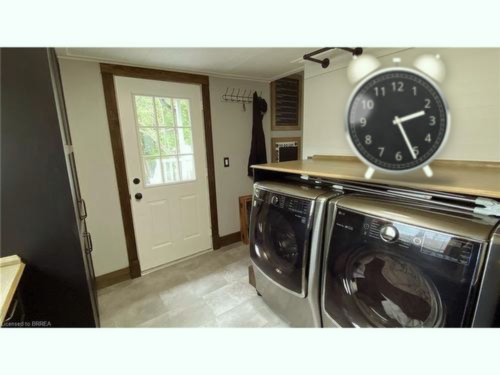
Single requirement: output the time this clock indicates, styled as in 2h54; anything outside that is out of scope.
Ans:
2h26
